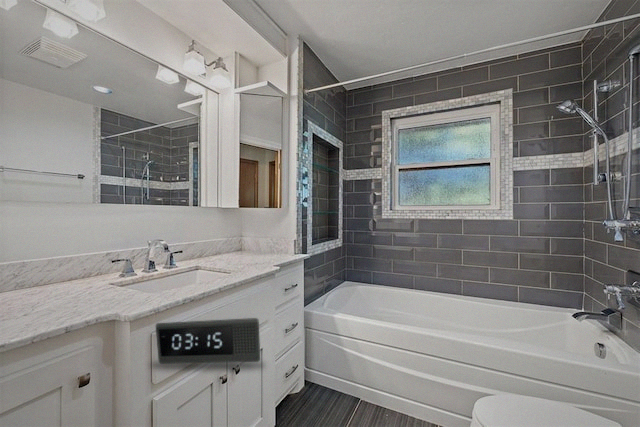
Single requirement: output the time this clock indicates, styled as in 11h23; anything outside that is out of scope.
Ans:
3h15
